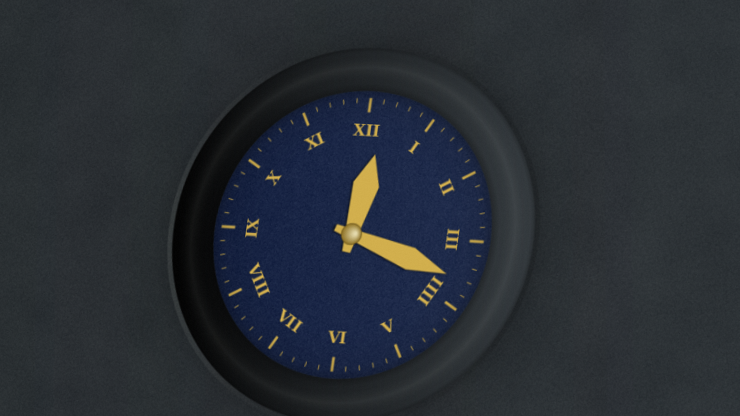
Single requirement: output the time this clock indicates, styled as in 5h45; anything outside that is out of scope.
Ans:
12h18
